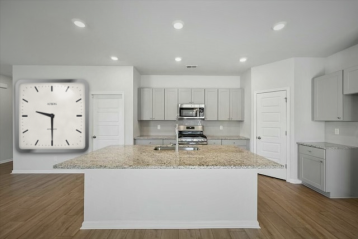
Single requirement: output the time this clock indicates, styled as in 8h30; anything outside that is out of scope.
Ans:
9h30
